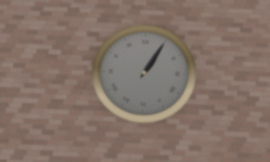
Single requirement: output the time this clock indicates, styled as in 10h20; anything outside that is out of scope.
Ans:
1h05
